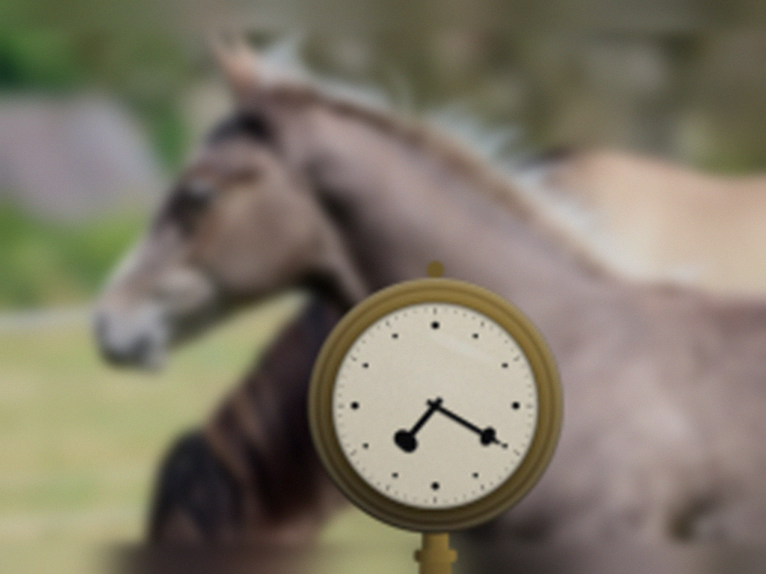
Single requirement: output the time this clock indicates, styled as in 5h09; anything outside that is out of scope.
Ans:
7h20
